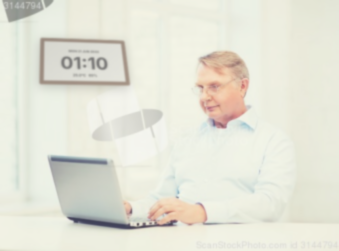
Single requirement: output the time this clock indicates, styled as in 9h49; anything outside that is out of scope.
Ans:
1h10
